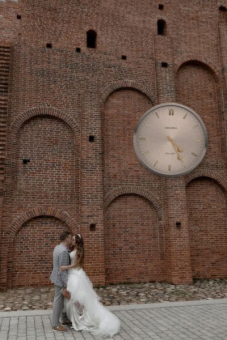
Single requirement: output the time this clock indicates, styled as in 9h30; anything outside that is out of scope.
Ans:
4h25
